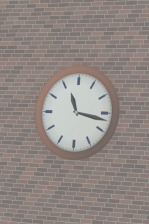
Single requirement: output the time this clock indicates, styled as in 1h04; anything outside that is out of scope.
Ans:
11h17
